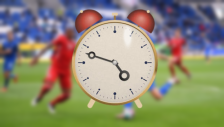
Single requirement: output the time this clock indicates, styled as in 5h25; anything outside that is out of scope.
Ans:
4h48
